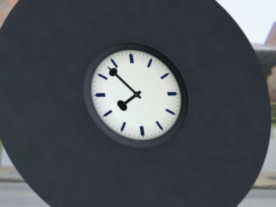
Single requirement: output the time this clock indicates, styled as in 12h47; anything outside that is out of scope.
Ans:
7h53
